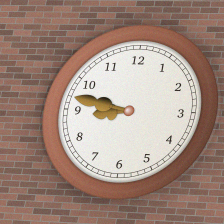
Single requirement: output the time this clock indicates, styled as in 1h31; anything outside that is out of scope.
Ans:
8h47
